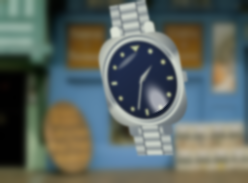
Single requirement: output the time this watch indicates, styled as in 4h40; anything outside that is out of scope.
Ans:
1h33
